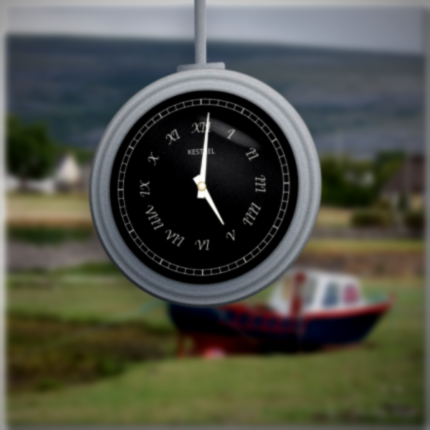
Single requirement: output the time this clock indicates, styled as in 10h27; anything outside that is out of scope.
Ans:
5h01
